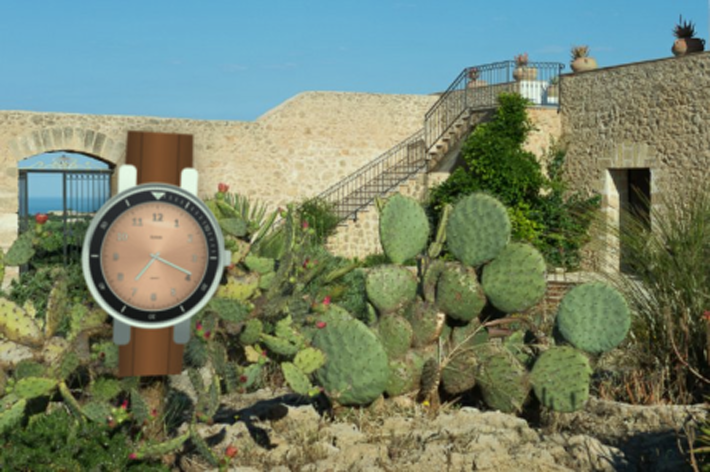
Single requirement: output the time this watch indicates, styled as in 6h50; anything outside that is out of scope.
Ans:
7h19
